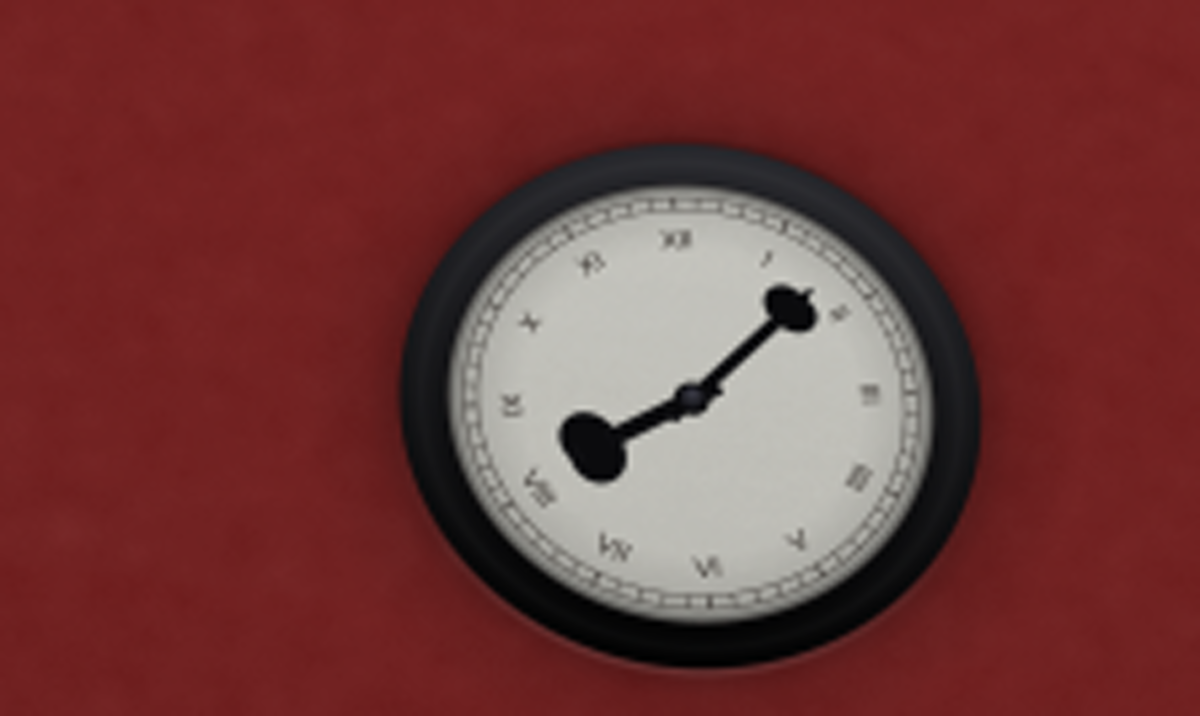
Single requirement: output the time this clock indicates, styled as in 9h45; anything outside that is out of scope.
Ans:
8h08
